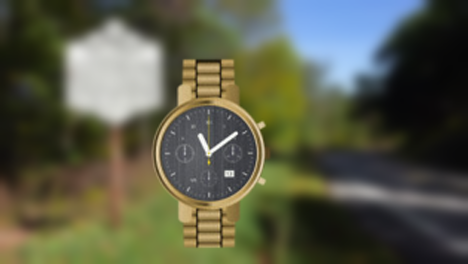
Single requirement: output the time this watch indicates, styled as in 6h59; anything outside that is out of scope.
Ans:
11h09
